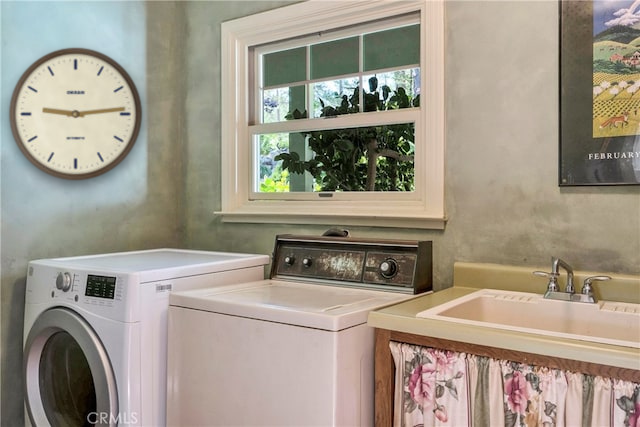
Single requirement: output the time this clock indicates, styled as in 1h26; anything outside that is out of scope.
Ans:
9h14
